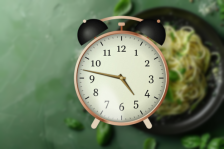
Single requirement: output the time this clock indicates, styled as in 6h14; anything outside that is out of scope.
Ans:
4h47
